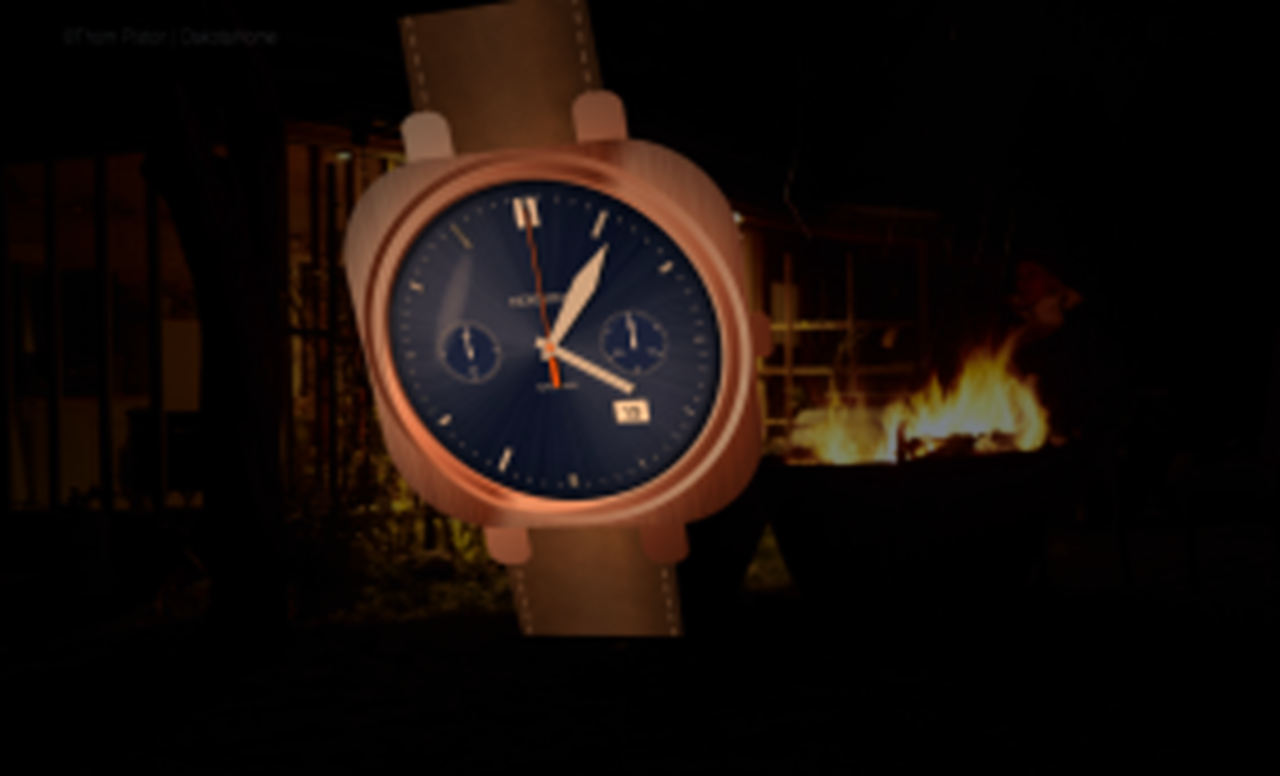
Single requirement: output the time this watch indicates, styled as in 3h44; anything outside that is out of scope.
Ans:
4h06
